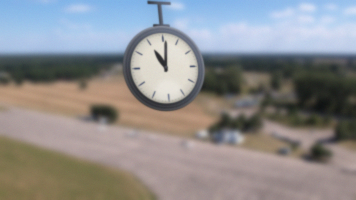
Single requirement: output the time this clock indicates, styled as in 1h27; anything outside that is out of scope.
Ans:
11h01
